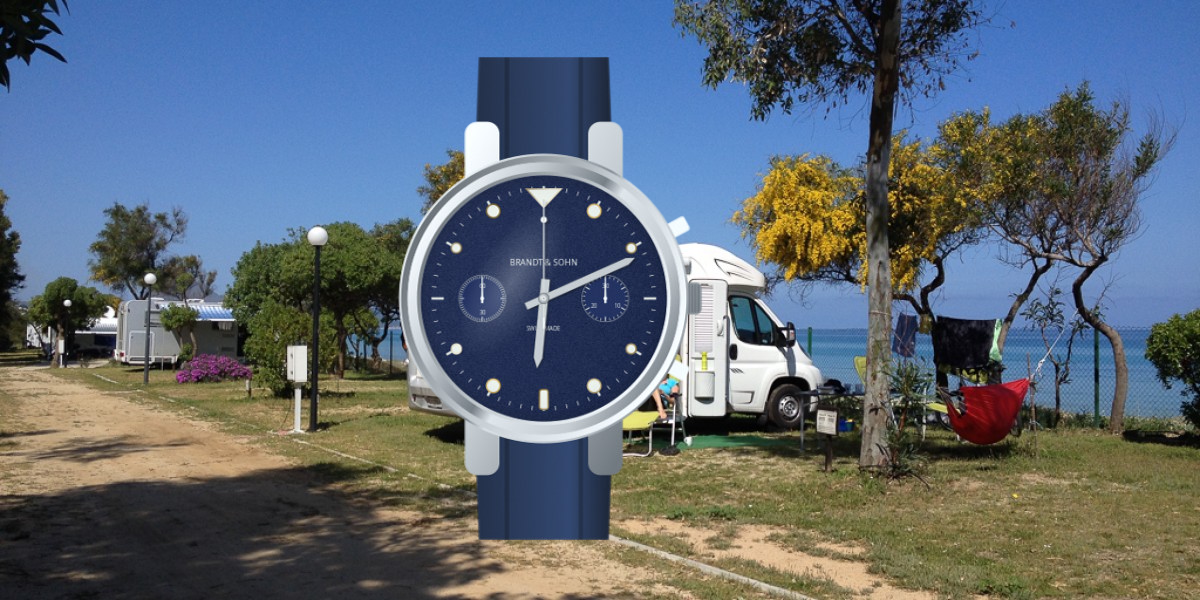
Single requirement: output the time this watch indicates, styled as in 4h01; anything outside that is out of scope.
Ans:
6h11
